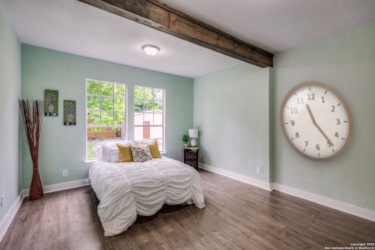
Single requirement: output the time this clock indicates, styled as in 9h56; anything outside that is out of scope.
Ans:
11h24
